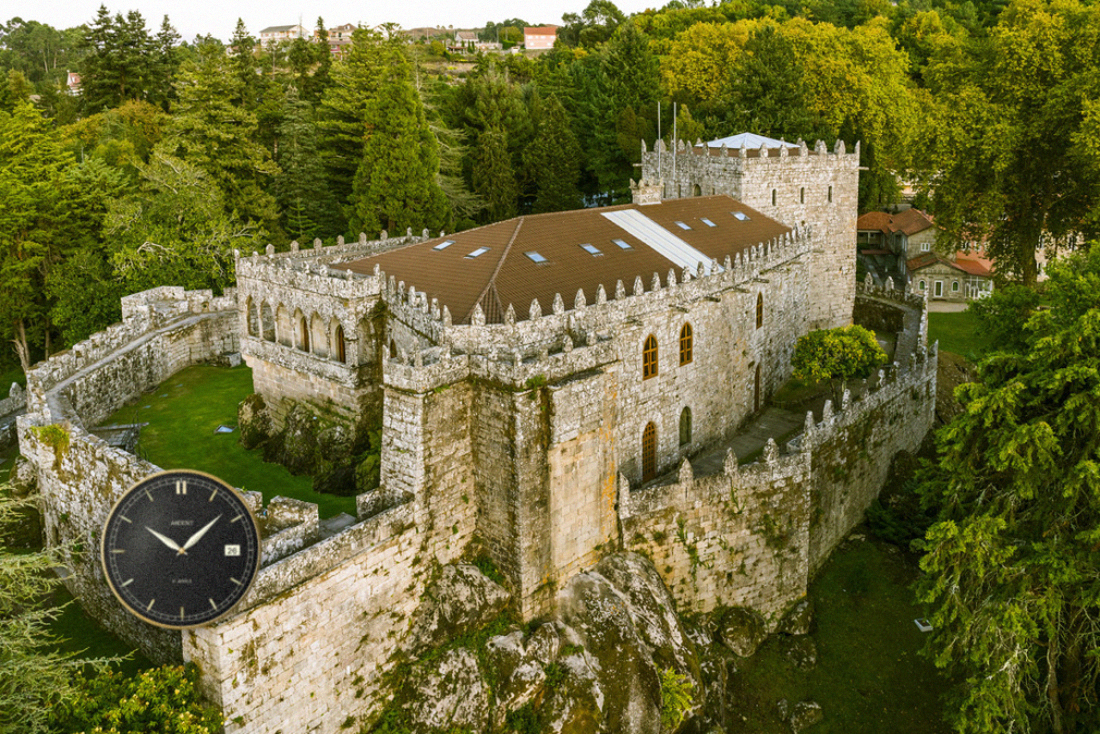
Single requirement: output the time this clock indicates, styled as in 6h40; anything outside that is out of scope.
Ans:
10h08
